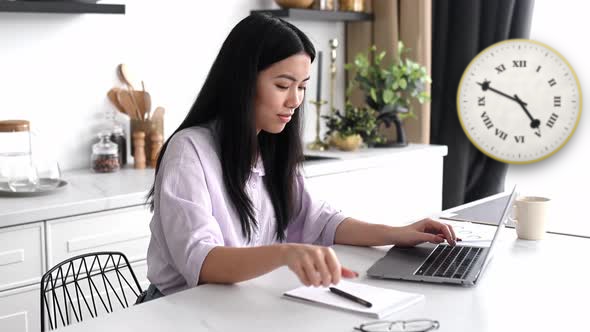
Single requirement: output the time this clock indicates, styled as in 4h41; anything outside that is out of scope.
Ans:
4h49
